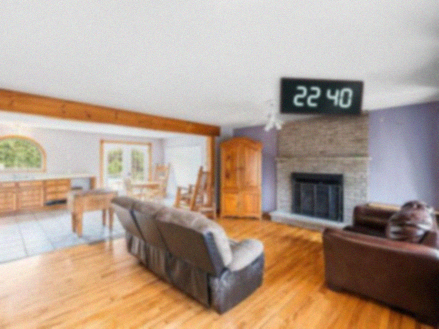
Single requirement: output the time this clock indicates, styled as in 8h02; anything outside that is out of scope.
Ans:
22h40
